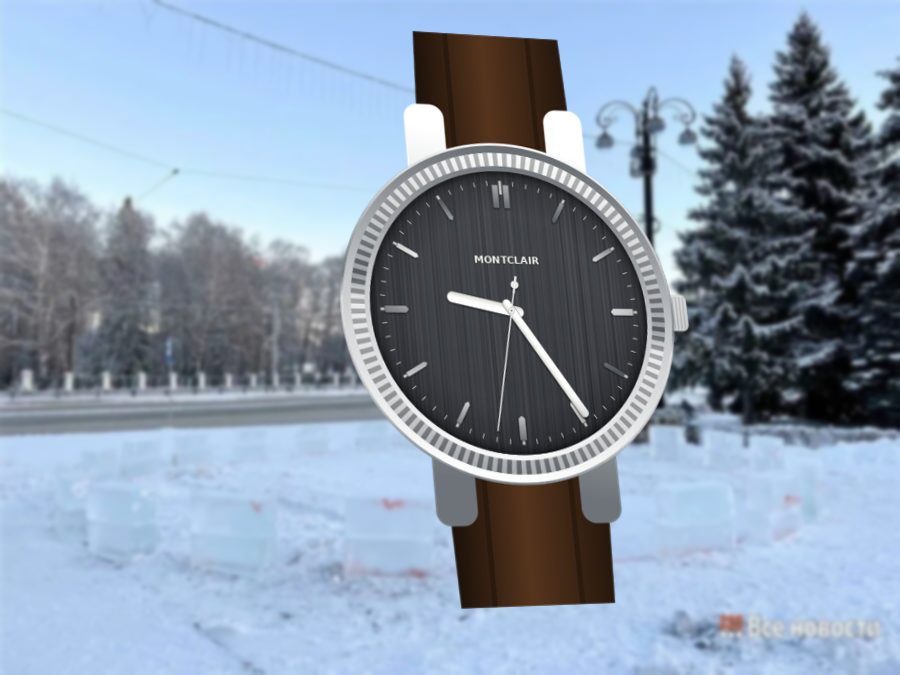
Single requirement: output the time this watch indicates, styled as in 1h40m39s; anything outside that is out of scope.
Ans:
9h24m32s
